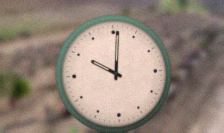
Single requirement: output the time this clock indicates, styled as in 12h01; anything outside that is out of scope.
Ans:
10h01
